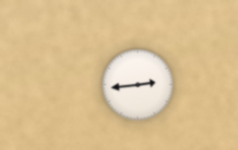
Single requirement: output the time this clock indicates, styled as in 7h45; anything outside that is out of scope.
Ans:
2h44
